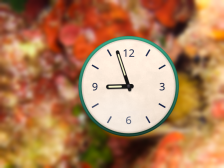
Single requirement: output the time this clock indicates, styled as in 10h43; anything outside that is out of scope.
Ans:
8h57
